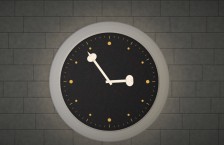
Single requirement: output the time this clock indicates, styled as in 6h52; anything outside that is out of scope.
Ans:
2h54
